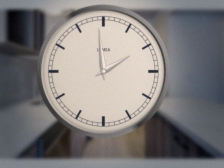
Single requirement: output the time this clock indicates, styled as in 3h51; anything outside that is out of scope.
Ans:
1h59
